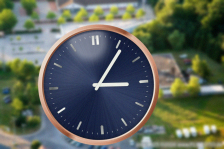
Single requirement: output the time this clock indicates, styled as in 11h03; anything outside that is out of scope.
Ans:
3h06
